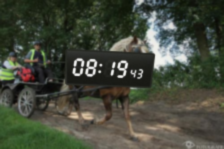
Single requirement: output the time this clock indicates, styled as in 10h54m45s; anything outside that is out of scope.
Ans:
8h19m43s
